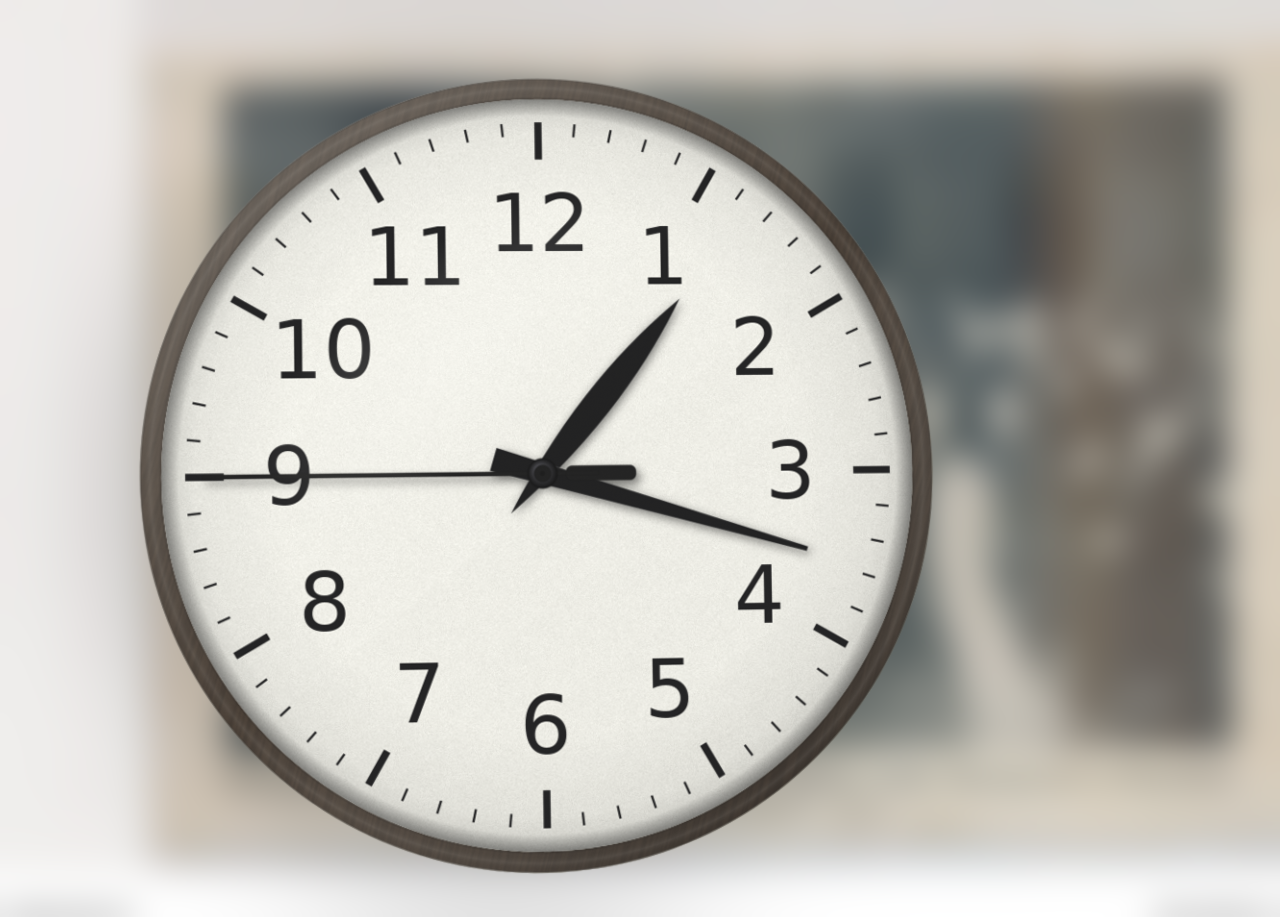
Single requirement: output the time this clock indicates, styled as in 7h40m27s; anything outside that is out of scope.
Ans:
1h17m45s
